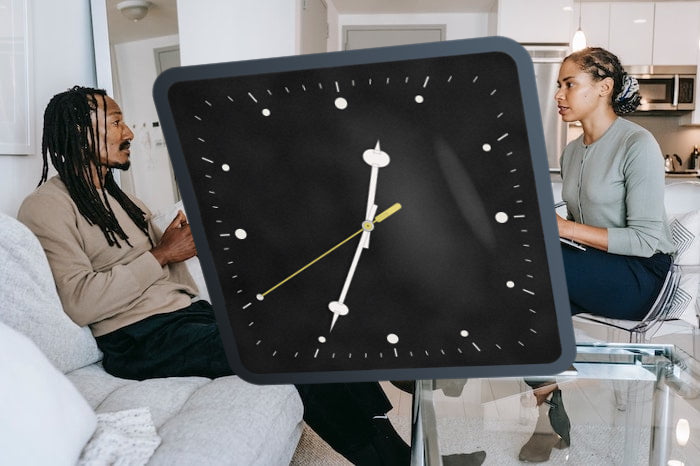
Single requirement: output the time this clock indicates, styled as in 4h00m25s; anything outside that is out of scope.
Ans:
12h34m40s
